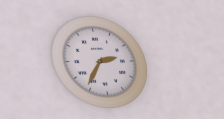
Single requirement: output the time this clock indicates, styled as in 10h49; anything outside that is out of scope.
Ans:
2h36
